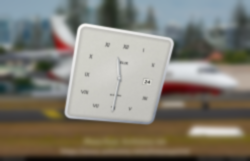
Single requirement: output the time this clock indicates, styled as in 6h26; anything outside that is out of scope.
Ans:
11h30
